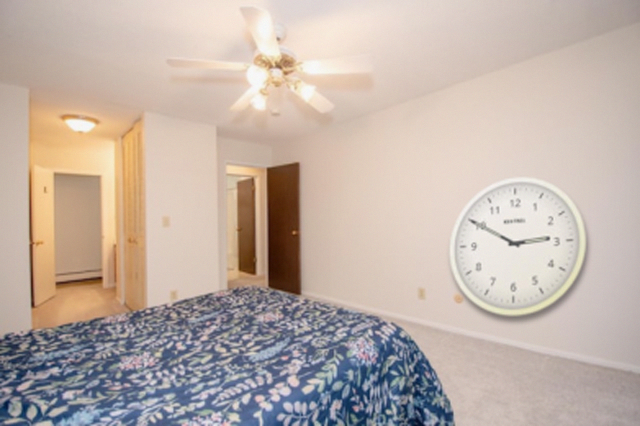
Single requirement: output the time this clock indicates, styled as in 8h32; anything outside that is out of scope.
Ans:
2h50
